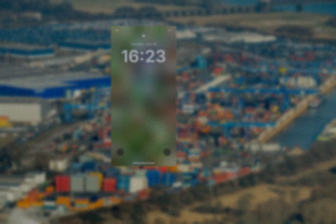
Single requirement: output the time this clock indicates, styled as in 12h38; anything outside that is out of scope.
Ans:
16h23
